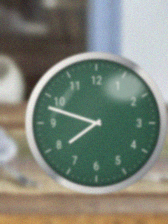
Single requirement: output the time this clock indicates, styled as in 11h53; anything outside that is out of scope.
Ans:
7h48
